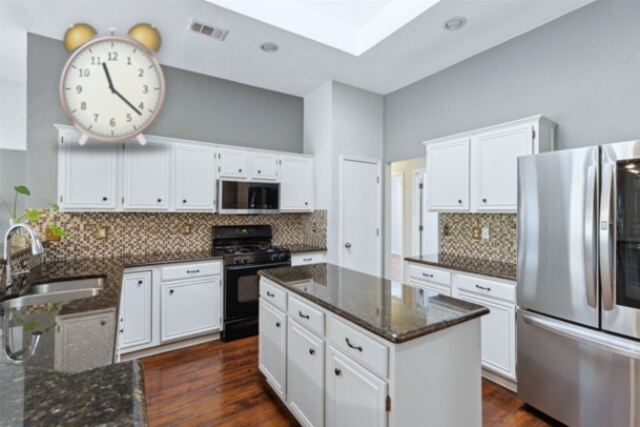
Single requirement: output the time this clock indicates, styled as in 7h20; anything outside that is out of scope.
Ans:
11h22
